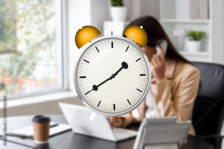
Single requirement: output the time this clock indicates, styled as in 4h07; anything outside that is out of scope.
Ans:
1h40
